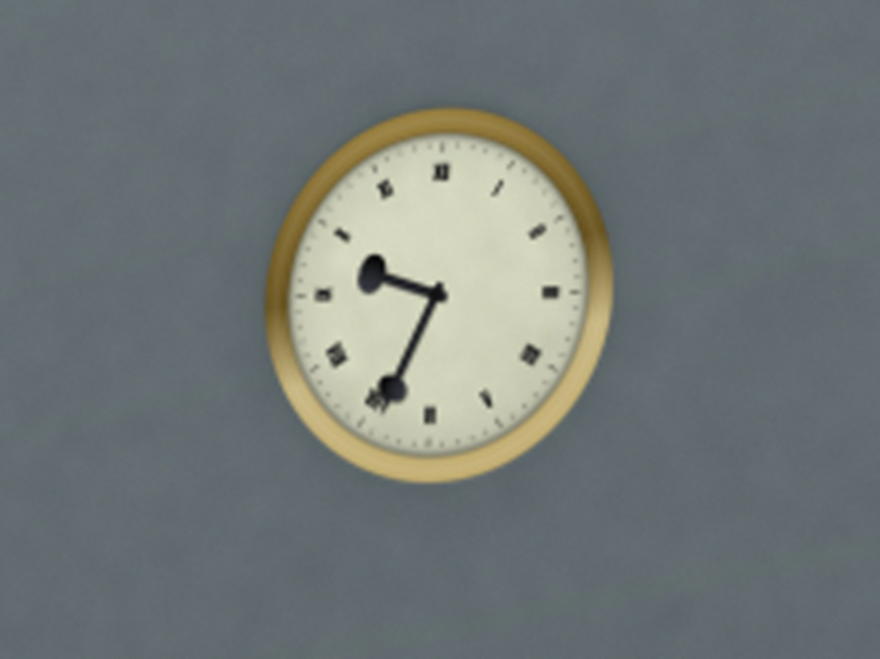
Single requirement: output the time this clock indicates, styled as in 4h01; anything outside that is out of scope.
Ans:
9h34
